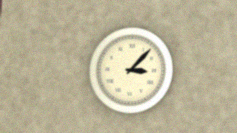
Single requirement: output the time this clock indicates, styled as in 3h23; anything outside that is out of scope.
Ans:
3h07
